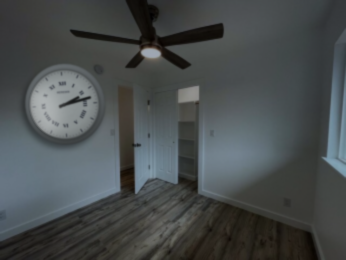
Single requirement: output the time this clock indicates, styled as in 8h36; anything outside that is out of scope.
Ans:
2h13
